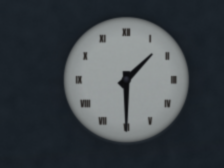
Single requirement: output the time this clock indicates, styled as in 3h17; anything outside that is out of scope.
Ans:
1h30
